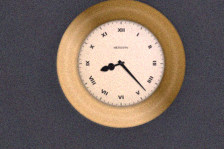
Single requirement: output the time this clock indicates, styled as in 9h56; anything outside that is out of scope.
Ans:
8h23
